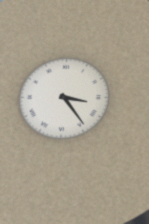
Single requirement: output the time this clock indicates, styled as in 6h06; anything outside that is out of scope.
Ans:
3h24
